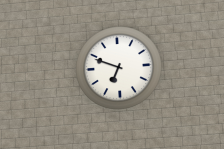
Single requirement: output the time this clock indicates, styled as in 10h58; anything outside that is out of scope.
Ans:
6h49
